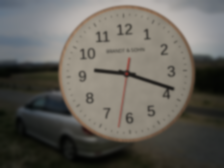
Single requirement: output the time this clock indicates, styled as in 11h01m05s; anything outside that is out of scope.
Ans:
9h18m32s
